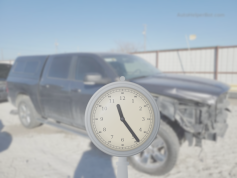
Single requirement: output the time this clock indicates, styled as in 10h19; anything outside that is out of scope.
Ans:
11h24
